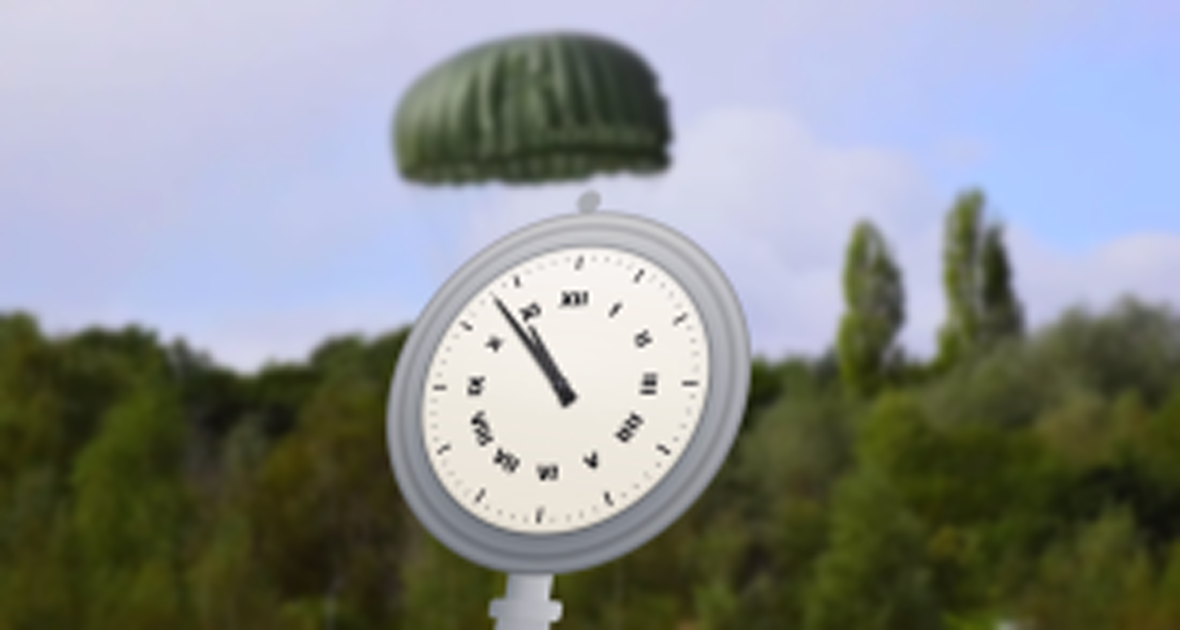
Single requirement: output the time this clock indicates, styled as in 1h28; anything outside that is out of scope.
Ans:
10h53
